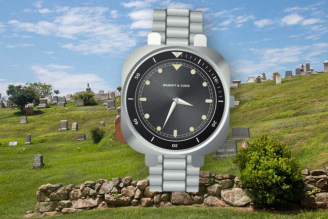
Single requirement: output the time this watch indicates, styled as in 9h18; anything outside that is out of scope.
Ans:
3h34
